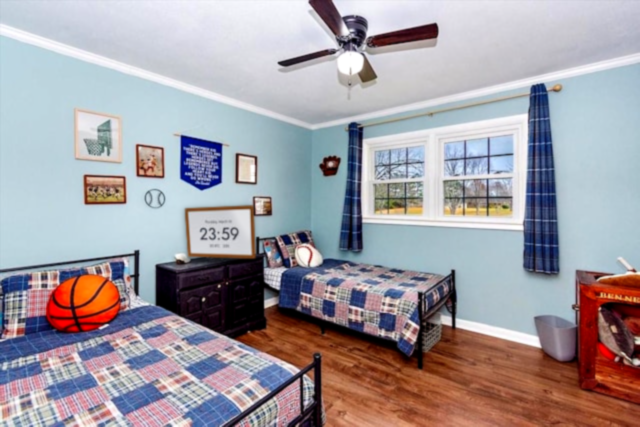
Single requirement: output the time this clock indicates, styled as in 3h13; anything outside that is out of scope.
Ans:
23h59
